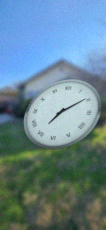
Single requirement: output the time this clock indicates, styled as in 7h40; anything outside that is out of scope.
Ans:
7h09
